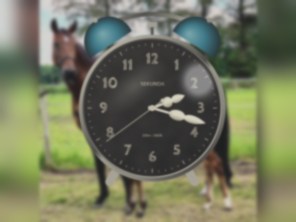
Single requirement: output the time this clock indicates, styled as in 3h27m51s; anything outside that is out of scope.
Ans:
2h17m39s
